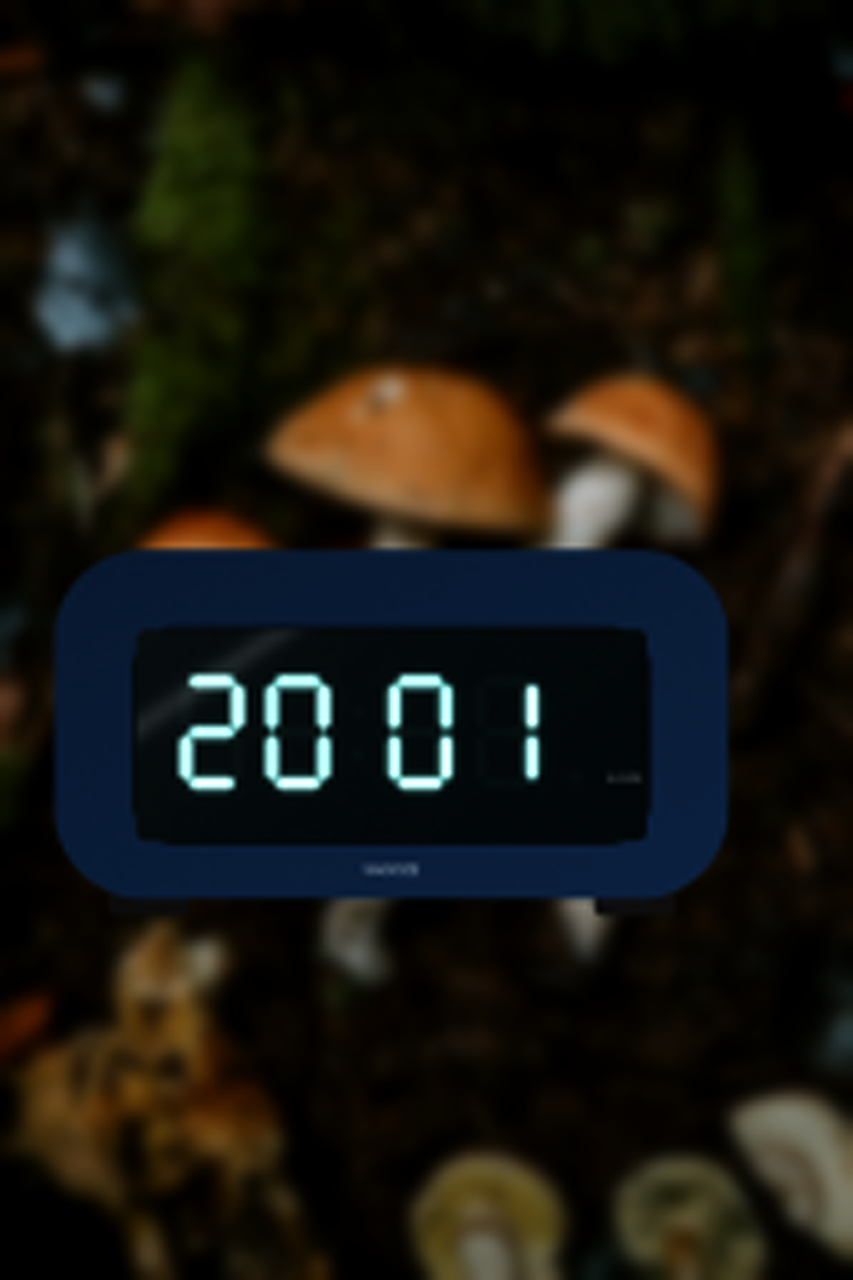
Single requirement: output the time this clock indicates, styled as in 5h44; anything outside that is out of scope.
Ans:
20h01
